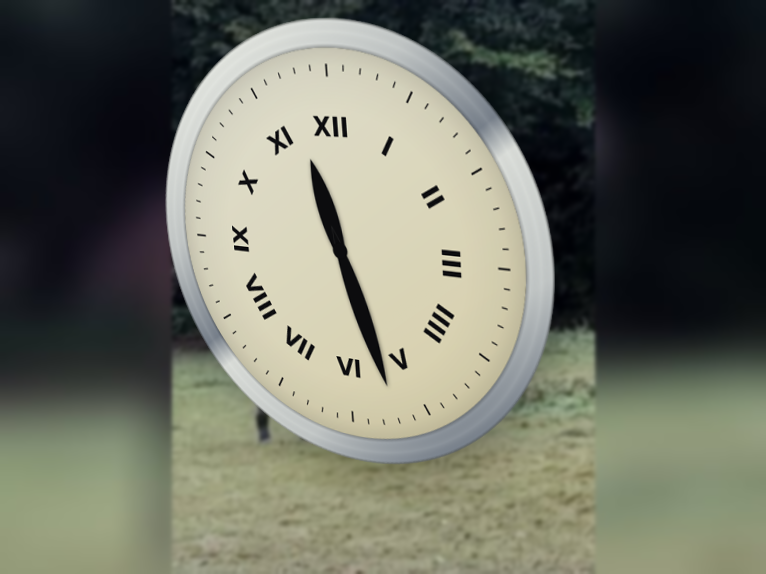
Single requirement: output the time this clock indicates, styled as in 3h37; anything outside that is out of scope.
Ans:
11h27
